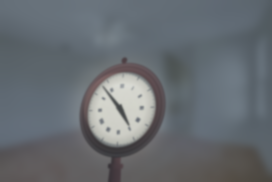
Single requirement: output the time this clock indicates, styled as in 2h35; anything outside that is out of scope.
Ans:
4h53
